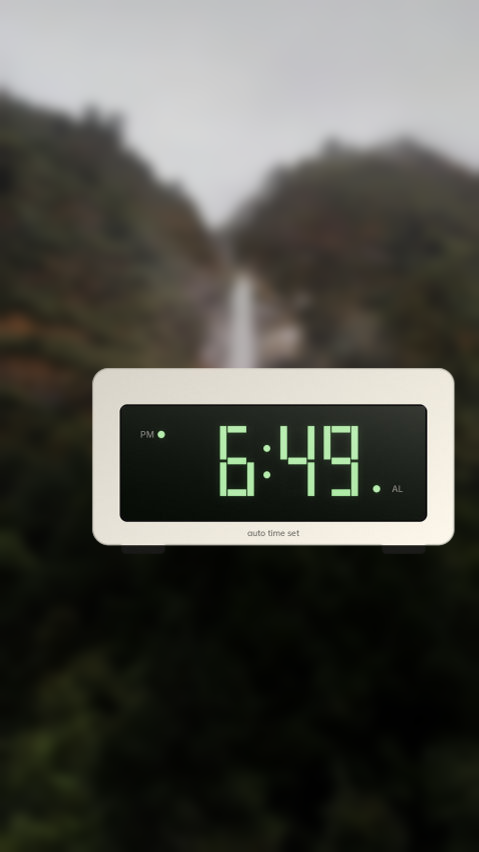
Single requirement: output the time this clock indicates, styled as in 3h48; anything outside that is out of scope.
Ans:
6h49
